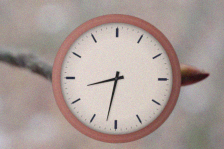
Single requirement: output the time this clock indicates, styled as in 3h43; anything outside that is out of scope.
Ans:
8h32
